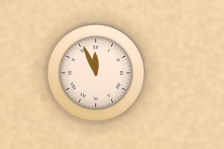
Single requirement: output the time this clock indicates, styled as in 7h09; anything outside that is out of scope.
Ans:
11h56
